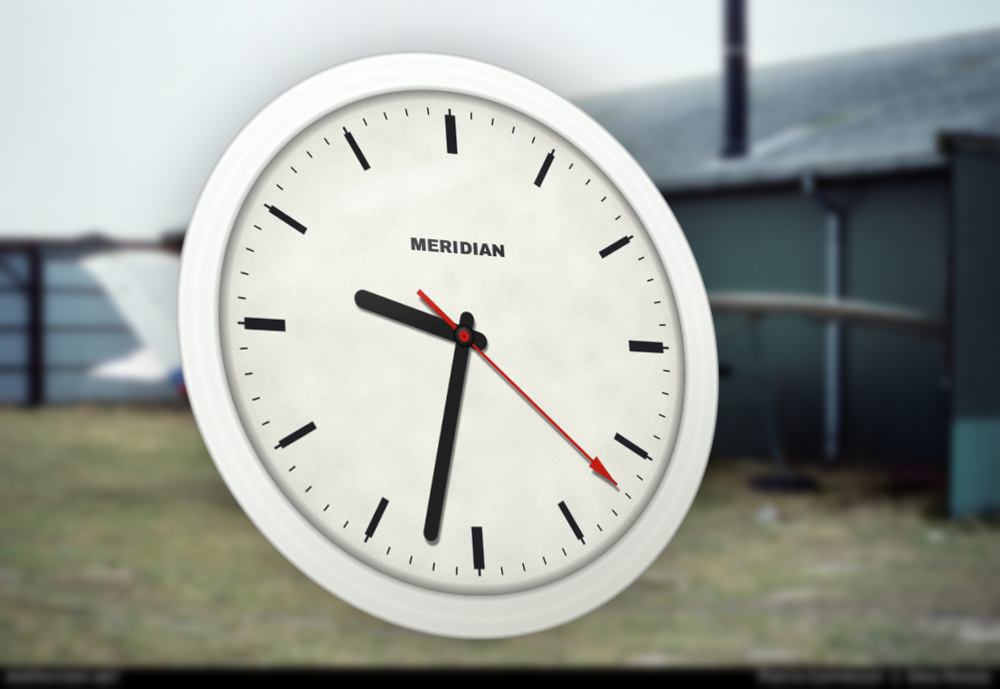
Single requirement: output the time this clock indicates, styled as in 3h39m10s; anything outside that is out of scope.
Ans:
9h32m22s
